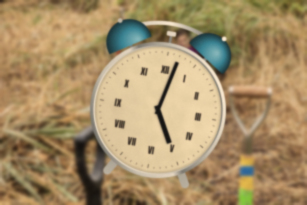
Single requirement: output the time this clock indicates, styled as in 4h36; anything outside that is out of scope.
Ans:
5h02
